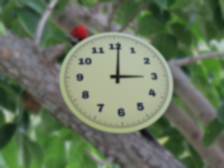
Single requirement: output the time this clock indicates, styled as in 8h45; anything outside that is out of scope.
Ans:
3h01
